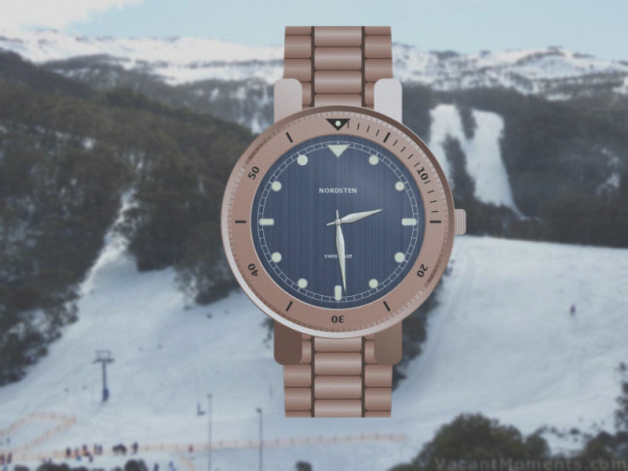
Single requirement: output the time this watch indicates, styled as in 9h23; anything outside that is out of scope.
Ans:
2h29
